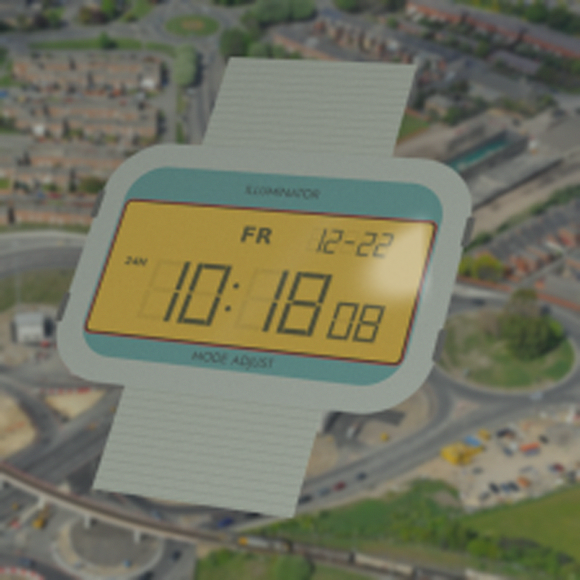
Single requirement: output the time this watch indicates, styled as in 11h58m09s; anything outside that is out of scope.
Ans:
10h18m08s
